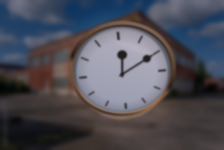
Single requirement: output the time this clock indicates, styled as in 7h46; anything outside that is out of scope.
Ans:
12h10
